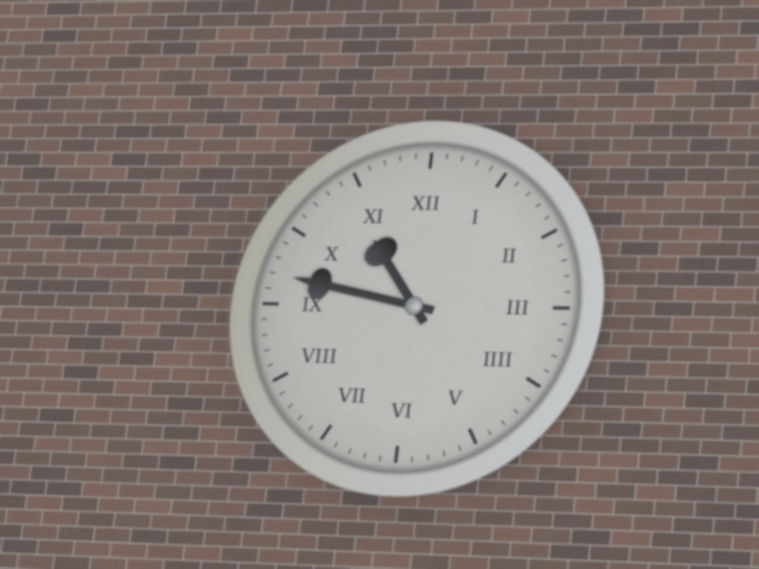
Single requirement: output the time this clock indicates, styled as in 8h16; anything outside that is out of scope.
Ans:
10h47
